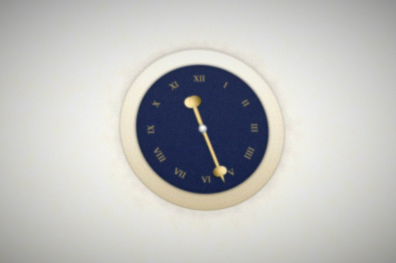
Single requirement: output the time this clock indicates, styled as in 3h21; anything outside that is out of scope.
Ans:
11h27
